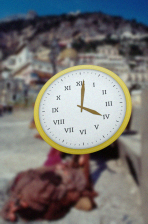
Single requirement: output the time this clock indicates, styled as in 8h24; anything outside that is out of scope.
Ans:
4h01
